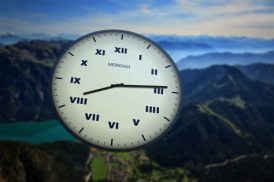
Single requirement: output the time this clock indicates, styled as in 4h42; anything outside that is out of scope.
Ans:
8h14
